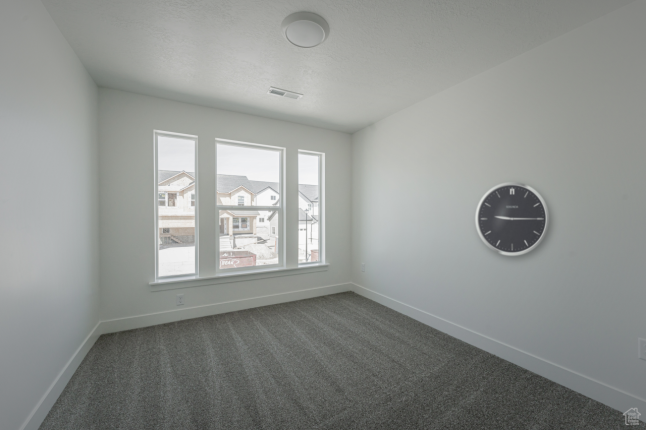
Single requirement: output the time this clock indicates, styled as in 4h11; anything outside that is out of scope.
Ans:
9h15
